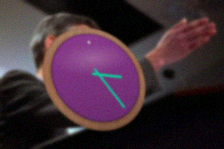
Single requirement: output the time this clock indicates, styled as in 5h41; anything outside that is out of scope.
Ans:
3h26
